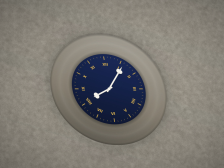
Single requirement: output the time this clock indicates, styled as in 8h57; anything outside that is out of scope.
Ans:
8h06
